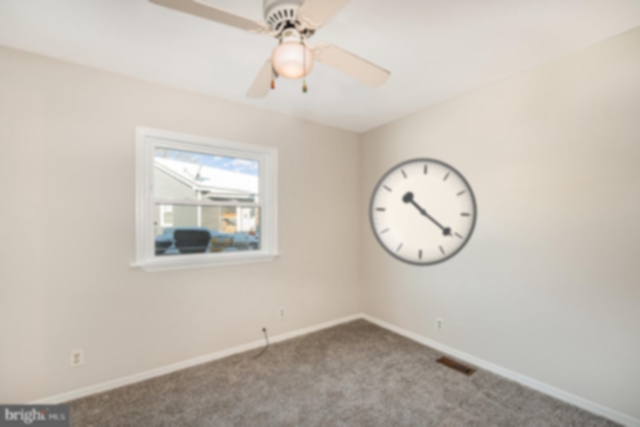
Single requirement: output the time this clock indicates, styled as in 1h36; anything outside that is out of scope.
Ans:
10h21
